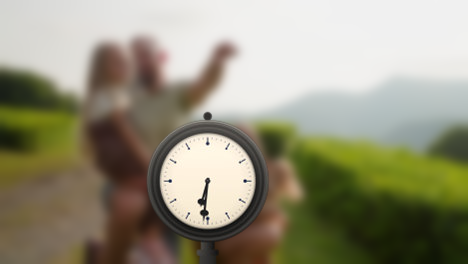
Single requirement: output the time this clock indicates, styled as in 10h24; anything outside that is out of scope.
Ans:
6h31
